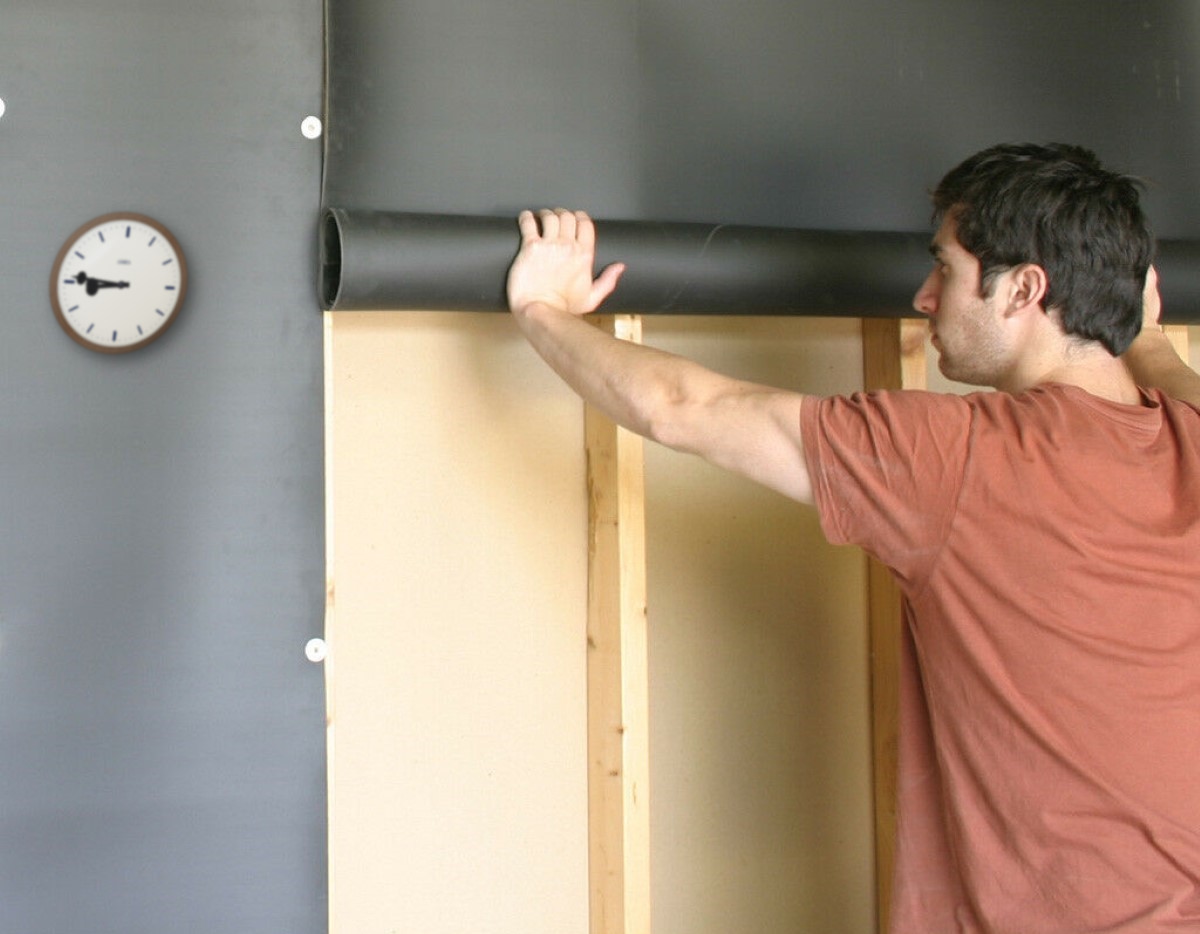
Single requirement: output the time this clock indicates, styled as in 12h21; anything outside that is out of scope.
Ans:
8h46
